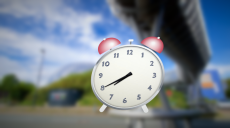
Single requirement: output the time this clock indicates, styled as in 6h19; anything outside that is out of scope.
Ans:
7h40
